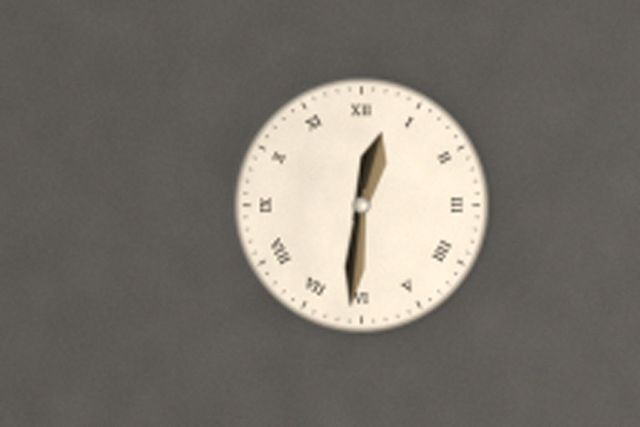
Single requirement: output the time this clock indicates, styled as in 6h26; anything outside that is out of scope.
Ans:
12h31
